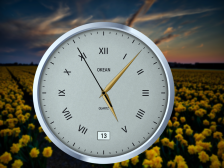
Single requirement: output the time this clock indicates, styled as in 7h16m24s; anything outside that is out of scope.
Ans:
5h06m55s
